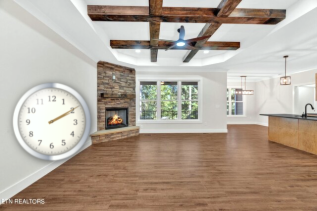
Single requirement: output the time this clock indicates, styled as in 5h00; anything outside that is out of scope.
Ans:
2h10
